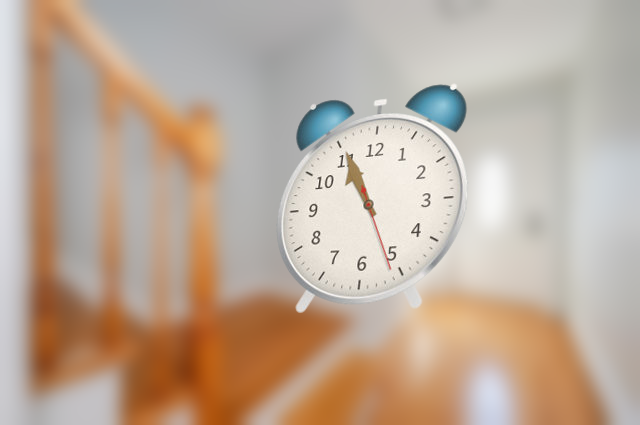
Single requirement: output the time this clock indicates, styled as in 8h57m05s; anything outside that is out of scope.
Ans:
10h55m26s
